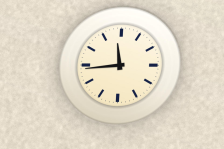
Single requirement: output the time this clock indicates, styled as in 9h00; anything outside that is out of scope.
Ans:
11h44
